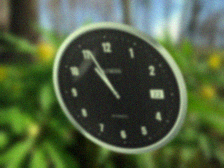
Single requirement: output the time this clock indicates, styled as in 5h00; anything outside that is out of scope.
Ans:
10h56
